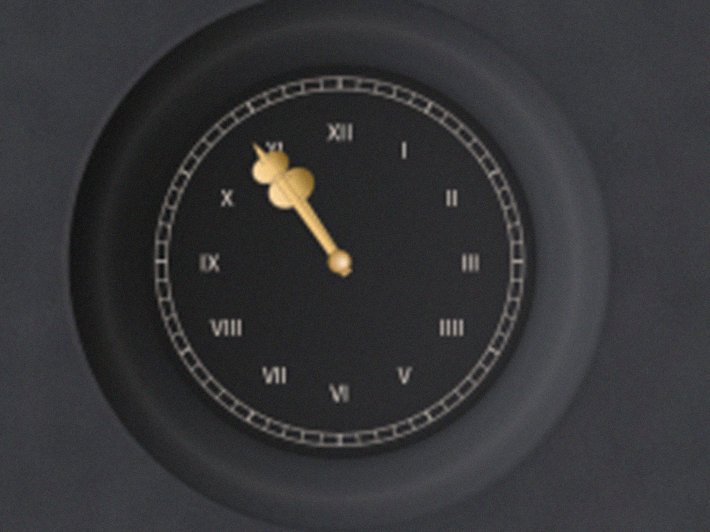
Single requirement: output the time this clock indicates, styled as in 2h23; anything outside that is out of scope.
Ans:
10h54
